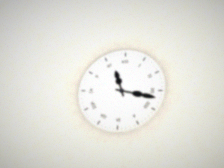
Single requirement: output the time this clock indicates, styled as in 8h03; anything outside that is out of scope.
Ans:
11h17
